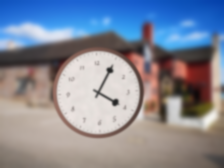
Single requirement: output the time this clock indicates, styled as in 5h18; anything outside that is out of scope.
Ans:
4h05
